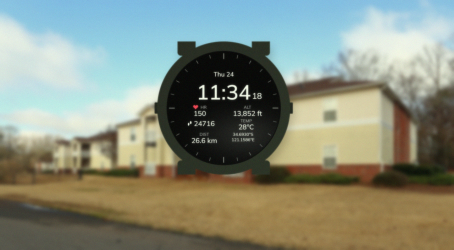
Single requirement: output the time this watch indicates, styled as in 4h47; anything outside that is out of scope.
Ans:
11h34
